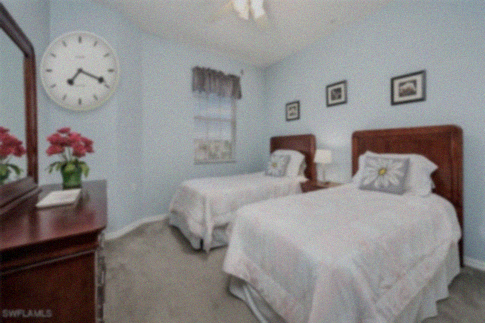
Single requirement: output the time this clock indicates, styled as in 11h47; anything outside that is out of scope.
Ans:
7h19
